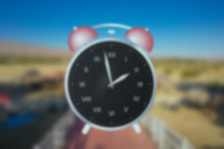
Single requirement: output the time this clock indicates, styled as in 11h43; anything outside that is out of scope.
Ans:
1h58
